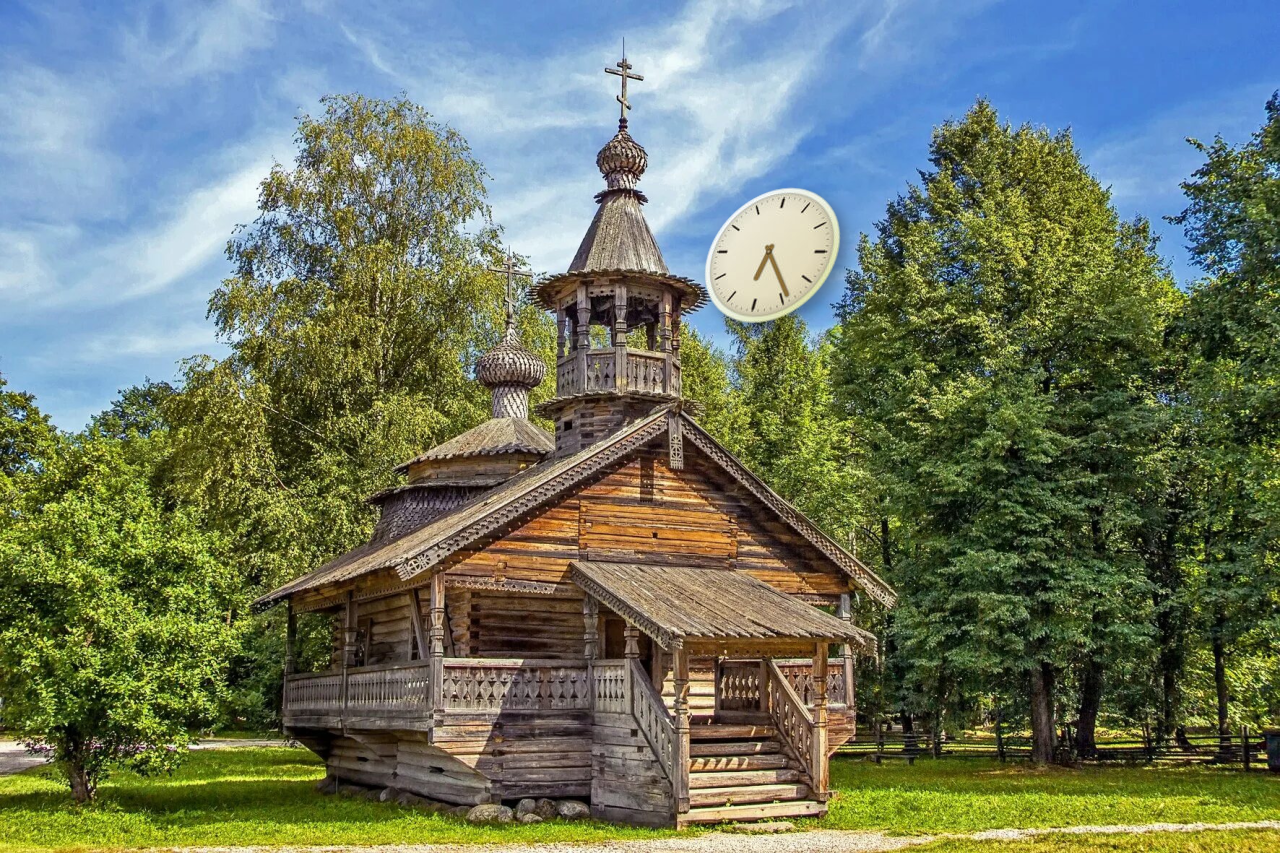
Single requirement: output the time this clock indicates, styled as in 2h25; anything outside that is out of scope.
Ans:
6h24
